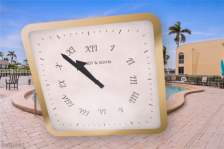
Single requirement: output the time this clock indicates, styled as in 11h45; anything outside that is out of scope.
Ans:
10h53
